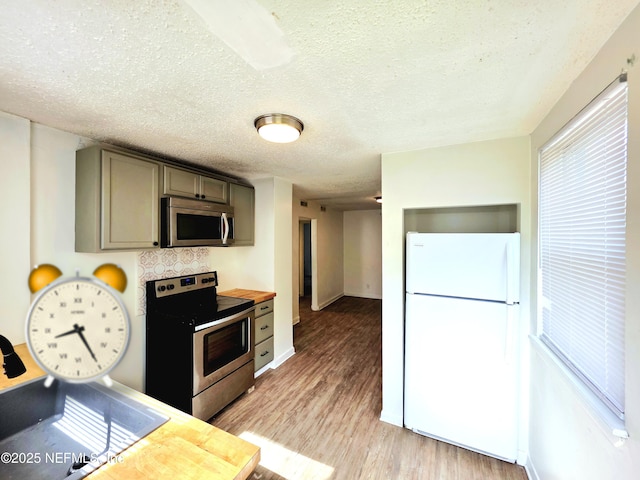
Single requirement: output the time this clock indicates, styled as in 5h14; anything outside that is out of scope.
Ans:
8h25
